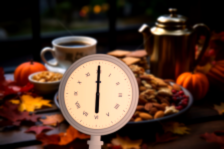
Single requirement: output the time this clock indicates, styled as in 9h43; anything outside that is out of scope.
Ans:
6h00
